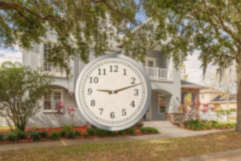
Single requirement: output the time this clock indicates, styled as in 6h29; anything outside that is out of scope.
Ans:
9h12
